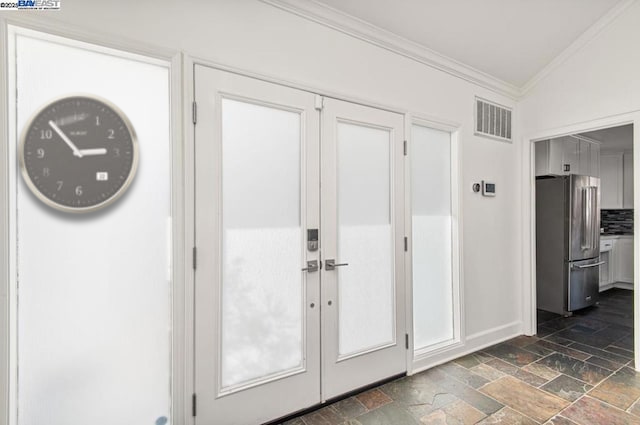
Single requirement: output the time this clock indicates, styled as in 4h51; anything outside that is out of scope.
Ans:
2h53
